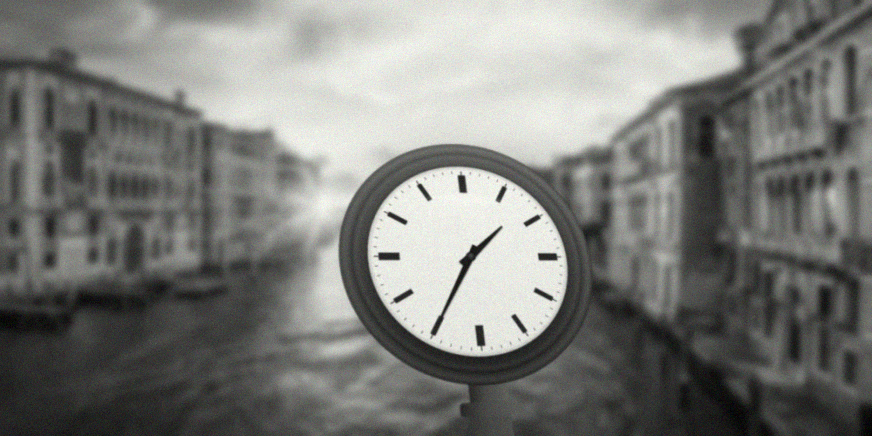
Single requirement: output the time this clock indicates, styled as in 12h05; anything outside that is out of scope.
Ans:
1h35
